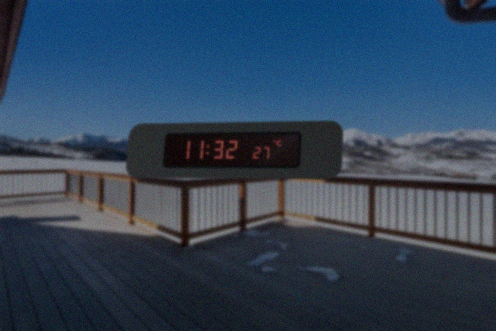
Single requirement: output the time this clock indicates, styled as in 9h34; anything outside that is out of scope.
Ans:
11h32
